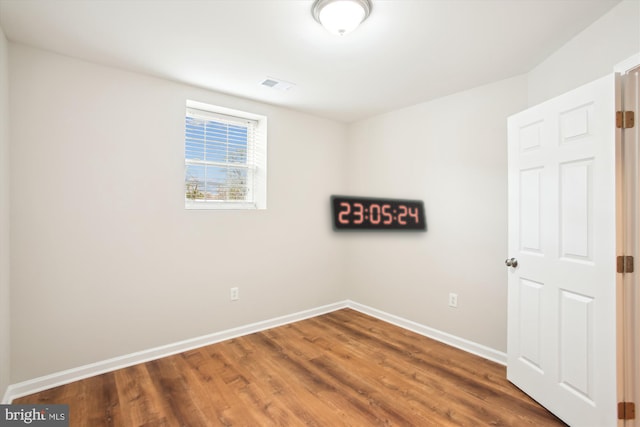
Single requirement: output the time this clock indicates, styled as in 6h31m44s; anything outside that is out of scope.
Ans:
23h05m24s
